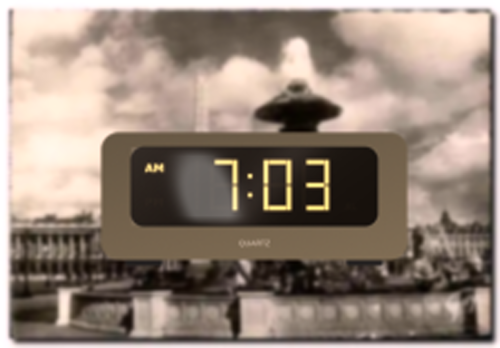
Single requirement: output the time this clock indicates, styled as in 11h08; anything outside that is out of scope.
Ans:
7h03
